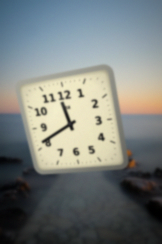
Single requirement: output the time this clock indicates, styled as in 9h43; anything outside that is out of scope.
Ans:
11h41
